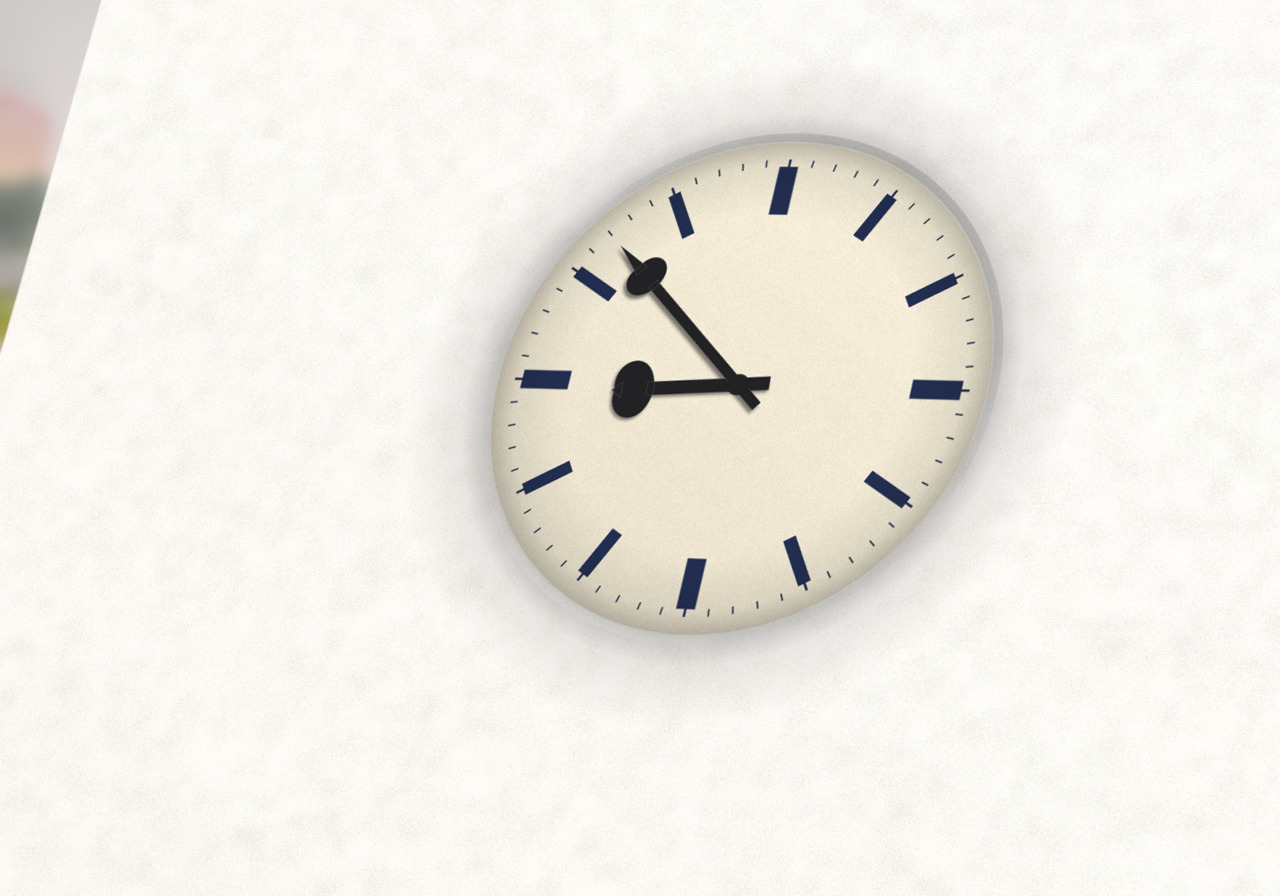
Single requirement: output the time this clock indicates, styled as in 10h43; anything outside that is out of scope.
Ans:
8h52
